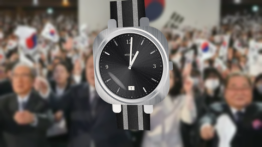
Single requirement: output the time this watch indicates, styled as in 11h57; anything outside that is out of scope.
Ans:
1h01
